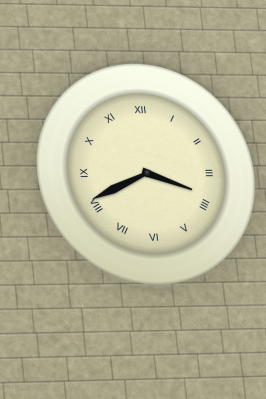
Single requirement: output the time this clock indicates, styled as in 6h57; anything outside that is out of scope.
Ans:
3h41
